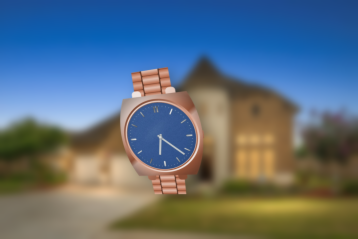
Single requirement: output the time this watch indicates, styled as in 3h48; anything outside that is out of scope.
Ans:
6h22
